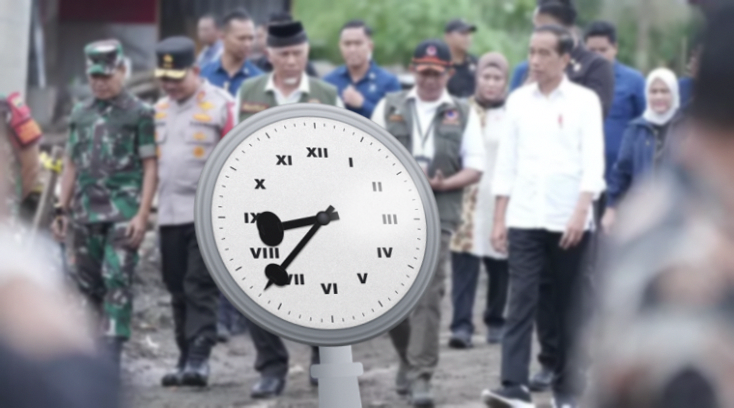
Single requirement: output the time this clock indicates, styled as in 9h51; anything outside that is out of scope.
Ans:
8h37
